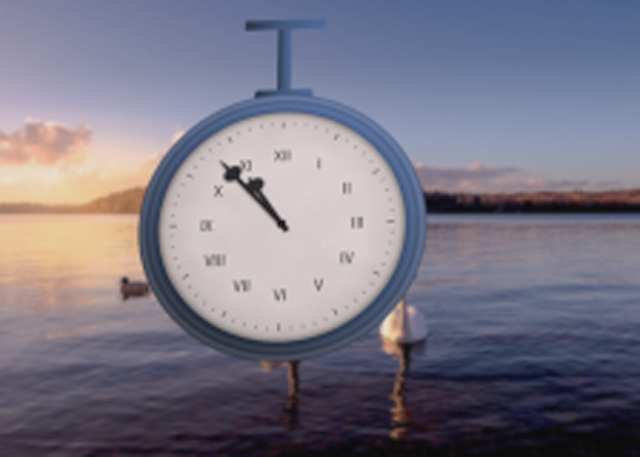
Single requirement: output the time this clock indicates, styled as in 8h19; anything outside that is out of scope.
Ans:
10h53
